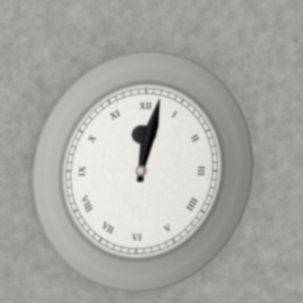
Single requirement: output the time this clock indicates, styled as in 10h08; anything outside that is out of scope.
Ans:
12h02
